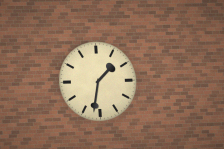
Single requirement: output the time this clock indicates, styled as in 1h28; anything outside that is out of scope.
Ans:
1h32
